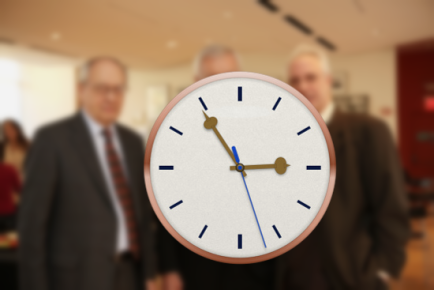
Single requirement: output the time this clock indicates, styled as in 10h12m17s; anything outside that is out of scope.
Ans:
2h54m27s
